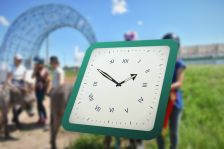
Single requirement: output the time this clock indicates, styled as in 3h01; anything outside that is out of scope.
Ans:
1h50
